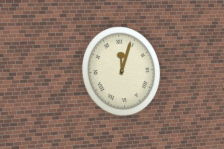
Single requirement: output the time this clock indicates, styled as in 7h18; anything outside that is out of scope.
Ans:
12h04
